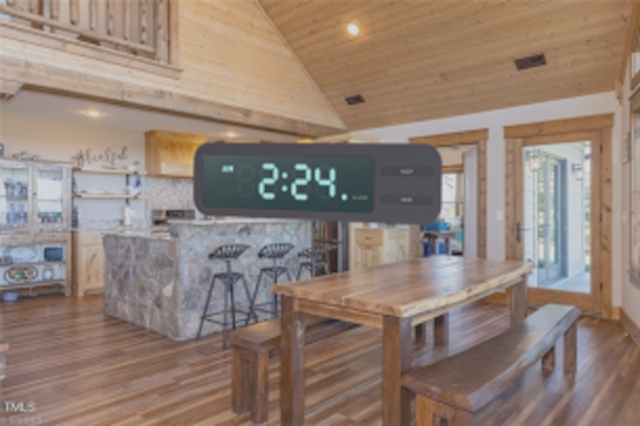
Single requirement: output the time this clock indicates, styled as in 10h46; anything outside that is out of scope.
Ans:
2h24
